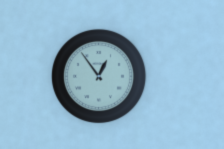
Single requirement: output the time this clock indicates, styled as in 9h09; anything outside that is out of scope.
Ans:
12h54
